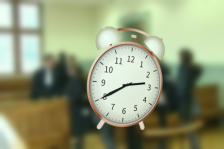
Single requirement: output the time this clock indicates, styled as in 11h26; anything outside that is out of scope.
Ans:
2h40
